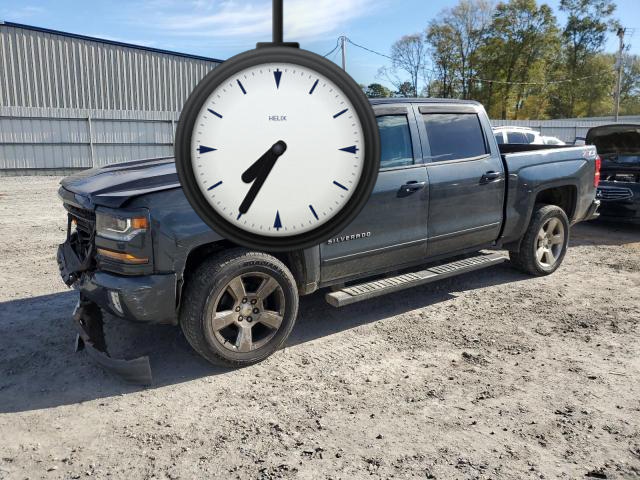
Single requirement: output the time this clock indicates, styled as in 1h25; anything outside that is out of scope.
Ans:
7h35
